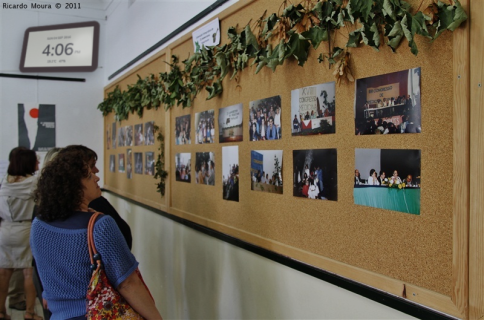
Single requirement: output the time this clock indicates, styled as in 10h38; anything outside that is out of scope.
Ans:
4h06
